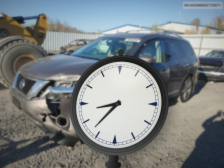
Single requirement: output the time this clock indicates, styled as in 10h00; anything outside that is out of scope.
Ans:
8h37
